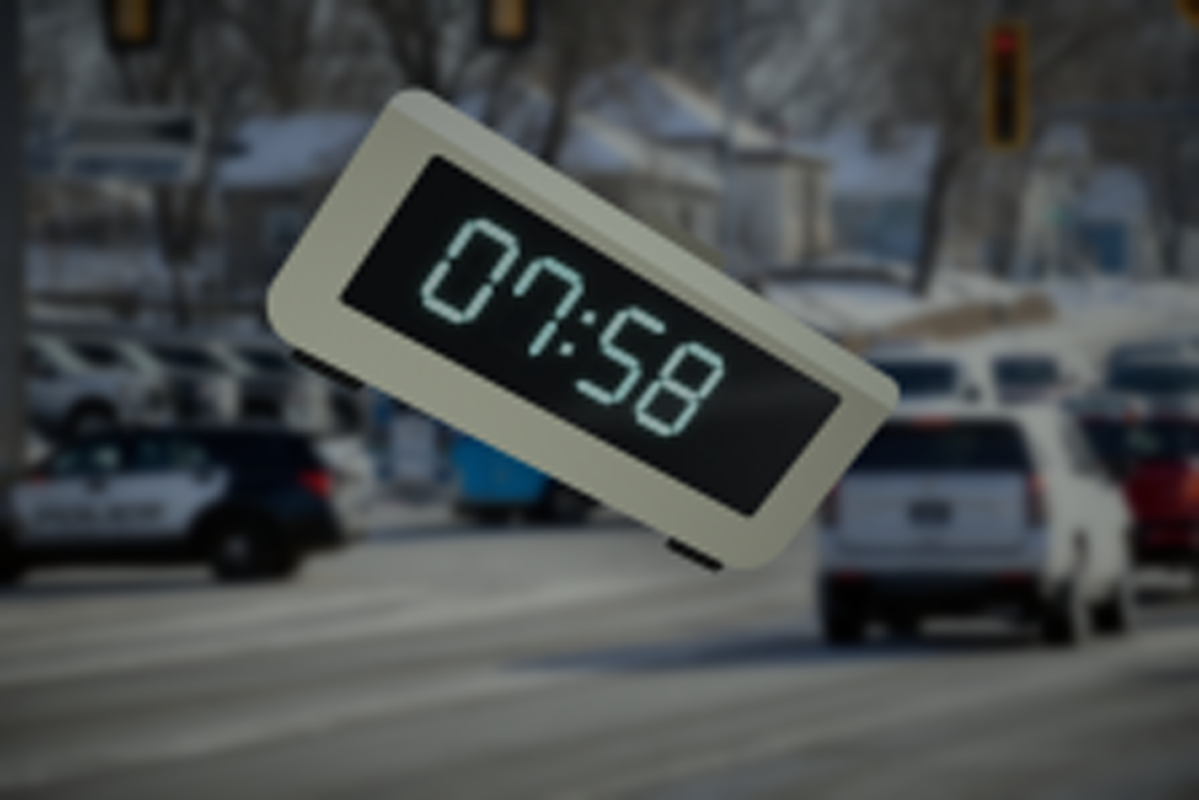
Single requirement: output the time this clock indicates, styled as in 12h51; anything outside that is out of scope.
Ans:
7h58
